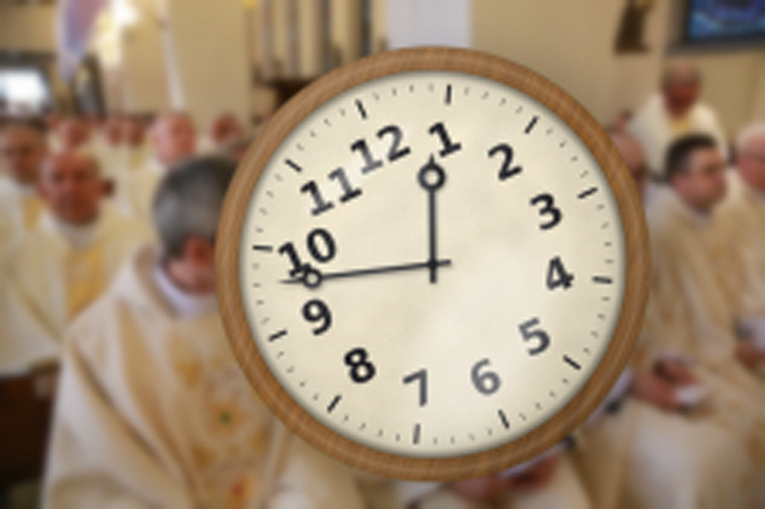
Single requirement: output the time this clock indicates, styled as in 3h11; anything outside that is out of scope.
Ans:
12h48
